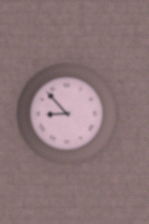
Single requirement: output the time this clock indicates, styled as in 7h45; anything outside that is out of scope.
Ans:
8h53
